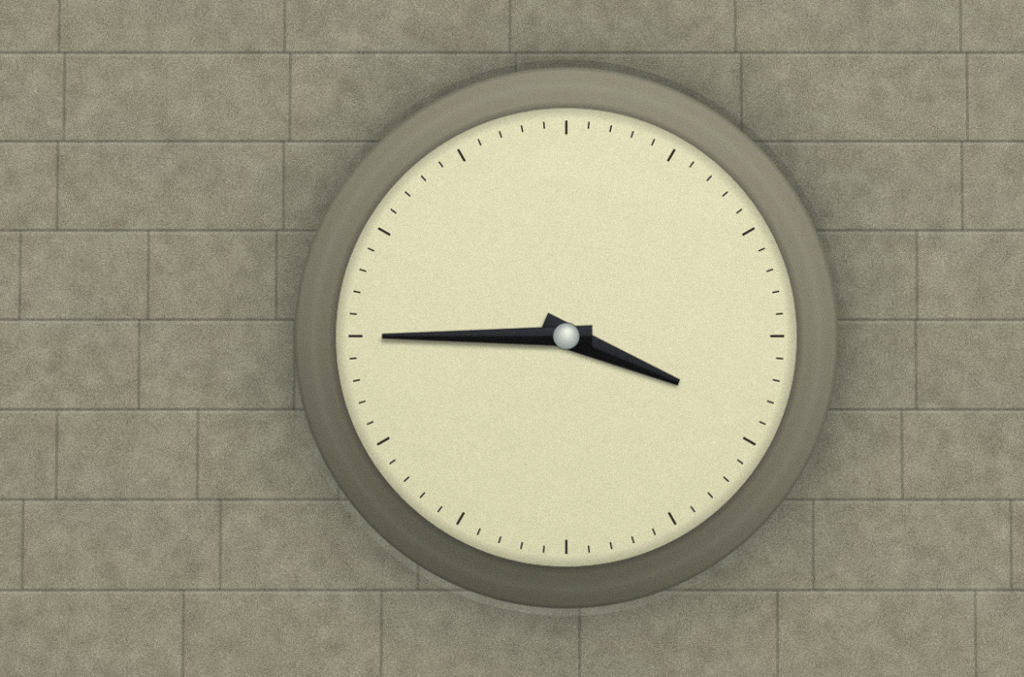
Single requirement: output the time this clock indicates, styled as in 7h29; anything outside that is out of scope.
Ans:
3h45
